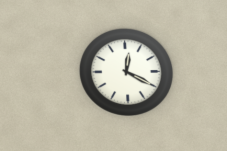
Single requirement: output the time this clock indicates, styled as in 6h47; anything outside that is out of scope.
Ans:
12h20
